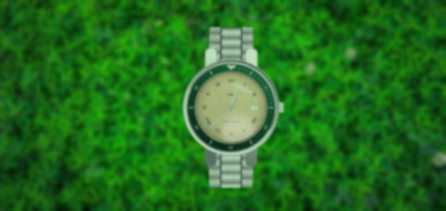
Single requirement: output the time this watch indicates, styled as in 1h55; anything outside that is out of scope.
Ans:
12h38
